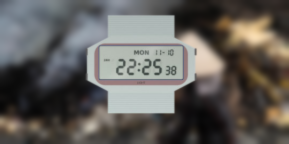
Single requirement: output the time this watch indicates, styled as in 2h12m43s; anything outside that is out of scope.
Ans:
22h25m38s
